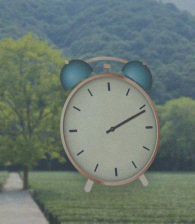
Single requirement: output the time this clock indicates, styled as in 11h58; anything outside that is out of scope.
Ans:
2h11
